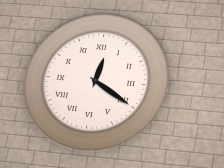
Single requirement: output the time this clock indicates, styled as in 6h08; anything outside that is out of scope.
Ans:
12h20
